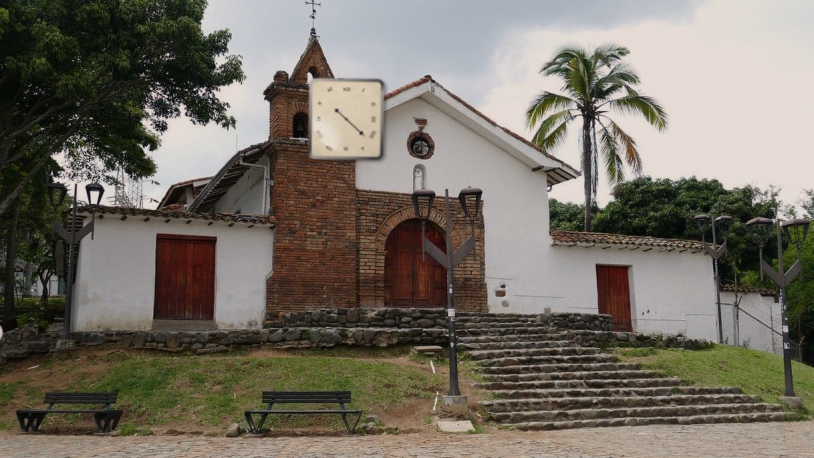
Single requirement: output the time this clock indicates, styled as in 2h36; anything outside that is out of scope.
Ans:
10h22
